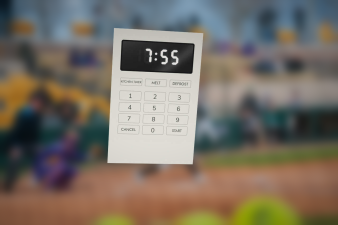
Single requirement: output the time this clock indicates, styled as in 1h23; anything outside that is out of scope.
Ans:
7h55
